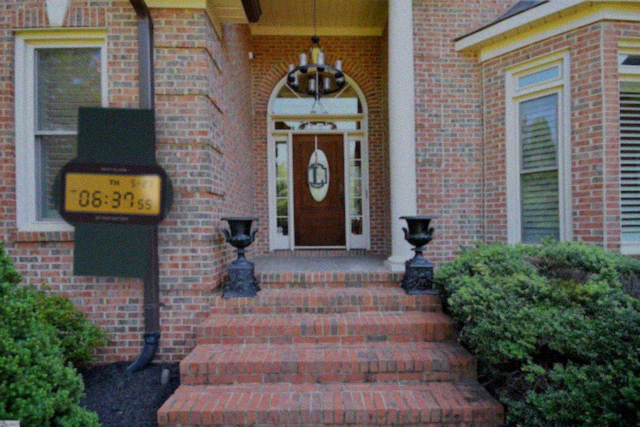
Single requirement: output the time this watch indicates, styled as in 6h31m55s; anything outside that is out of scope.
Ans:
6h37m55s
